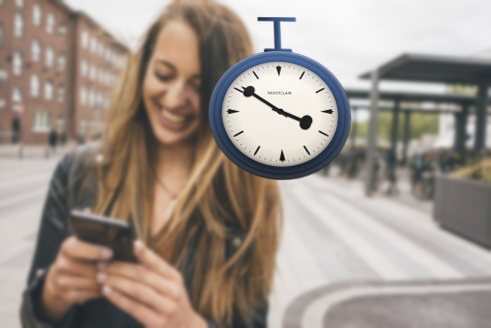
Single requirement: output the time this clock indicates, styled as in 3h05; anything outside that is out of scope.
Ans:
3h51
